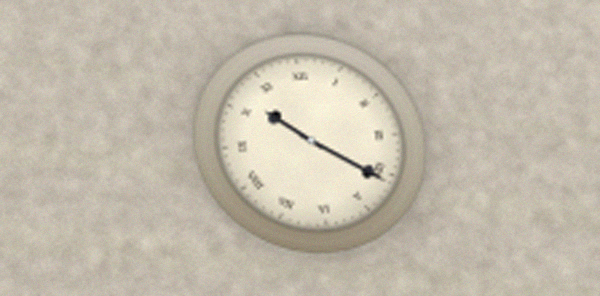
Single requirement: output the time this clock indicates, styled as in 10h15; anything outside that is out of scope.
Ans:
10h21
